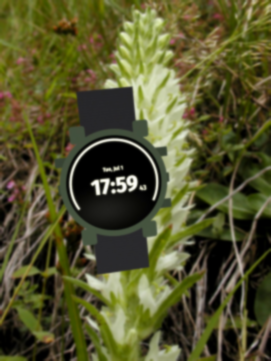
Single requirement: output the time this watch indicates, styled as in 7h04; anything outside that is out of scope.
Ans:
17h59
